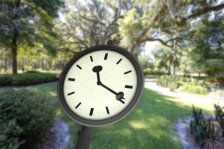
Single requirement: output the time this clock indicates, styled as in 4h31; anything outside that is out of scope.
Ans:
11h19
